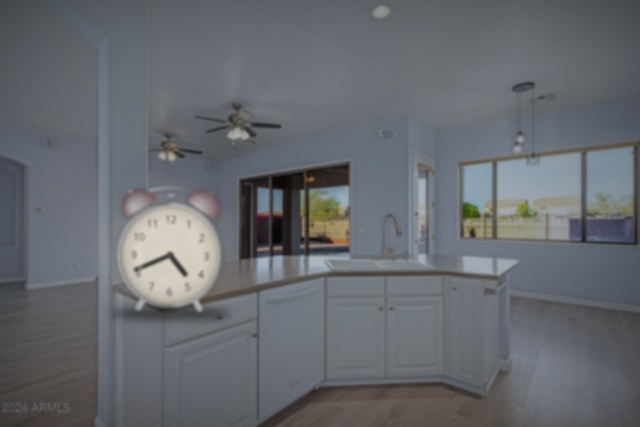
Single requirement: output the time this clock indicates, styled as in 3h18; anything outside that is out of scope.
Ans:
4h41
